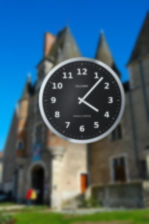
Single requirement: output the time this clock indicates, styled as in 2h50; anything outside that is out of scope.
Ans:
4h07
